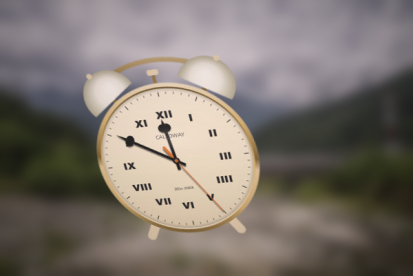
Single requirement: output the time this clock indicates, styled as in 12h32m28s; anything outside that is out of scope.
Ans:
11h50m25s
